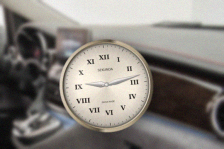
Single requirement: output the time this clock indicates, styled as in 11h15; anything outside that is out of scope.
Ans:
9h13
